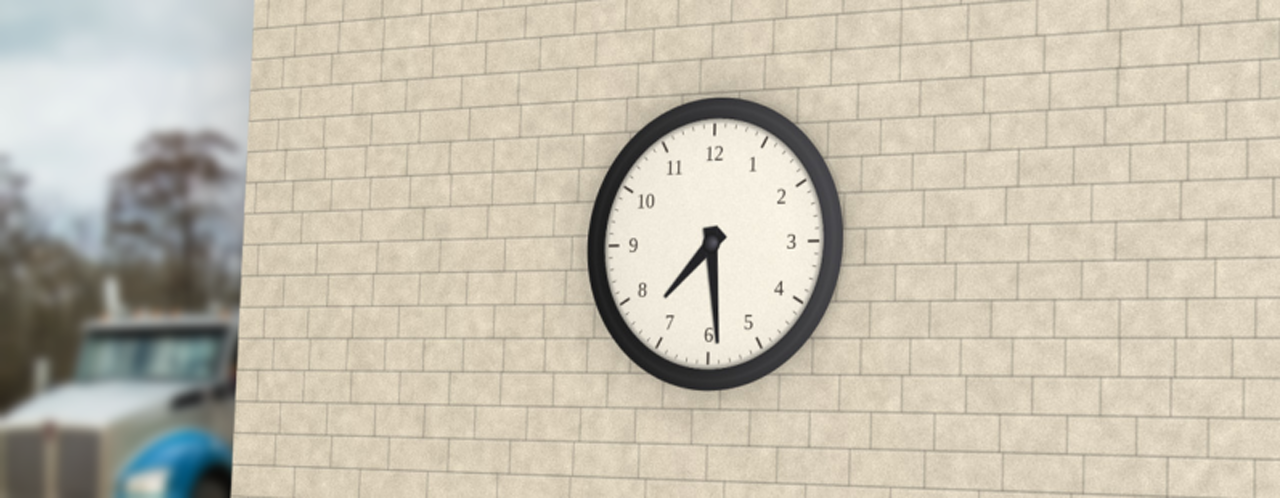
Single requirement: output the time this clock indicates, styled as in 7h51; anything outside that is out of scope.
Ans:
7h29
